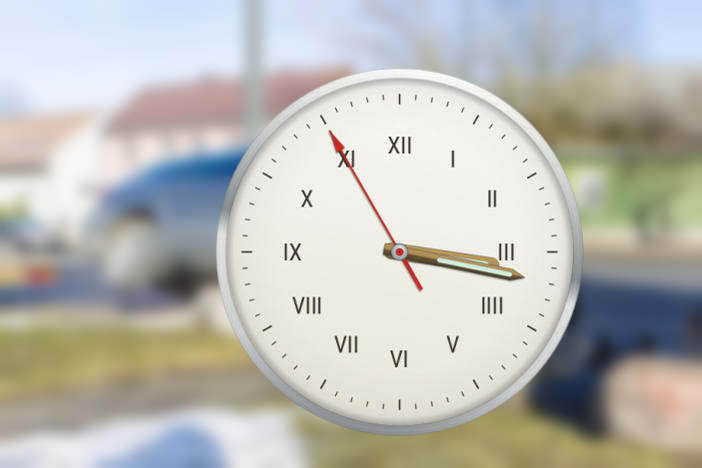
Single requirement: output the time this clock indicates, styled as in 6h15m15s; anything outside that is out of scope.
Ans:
3h16m55s
